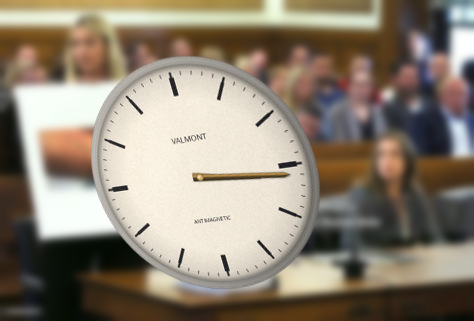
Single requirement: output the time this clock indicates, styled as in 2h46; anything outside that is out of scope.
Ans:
3h16
